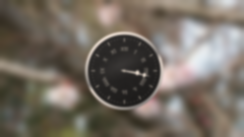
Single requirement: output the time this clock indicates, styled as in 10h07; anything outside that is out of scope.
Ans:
3h17
